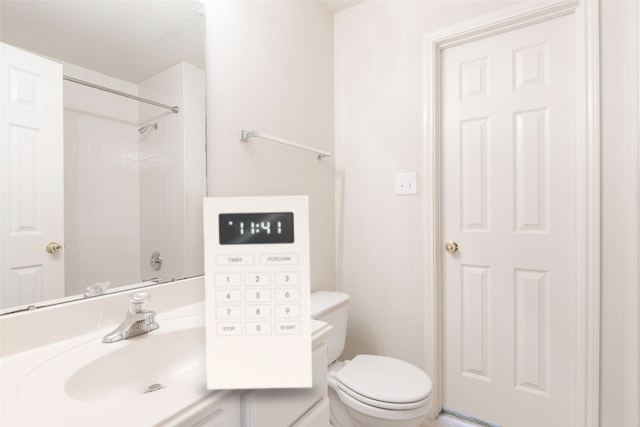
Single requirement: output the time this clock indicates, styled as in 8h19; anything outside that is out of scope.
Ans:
11h41
